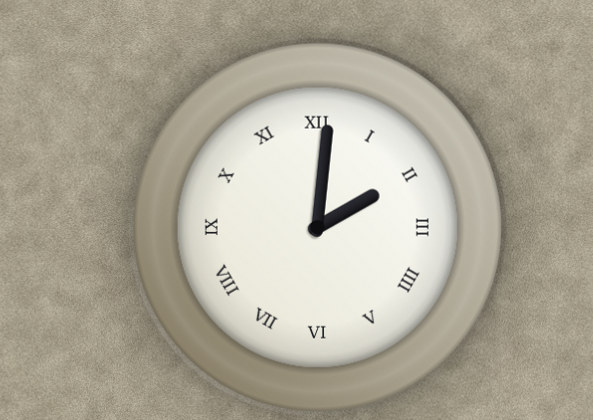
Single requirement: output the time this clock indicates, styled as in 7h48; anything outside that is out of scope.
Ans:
2h01
